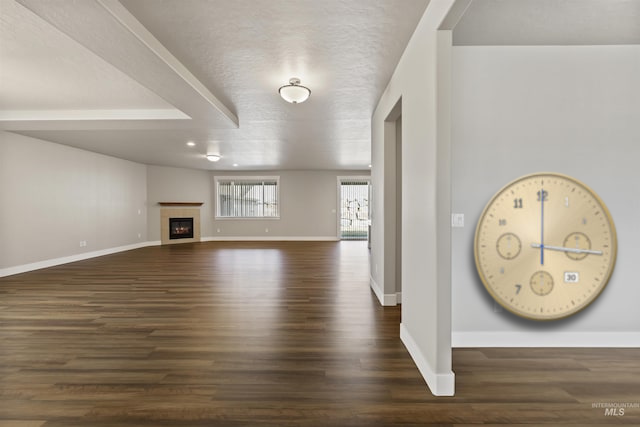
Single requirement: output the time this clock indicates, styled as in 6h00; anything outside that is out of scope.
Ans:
3h16
